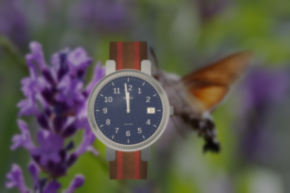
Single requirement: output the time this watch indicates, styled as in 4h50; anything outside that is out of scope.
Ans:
11h59
